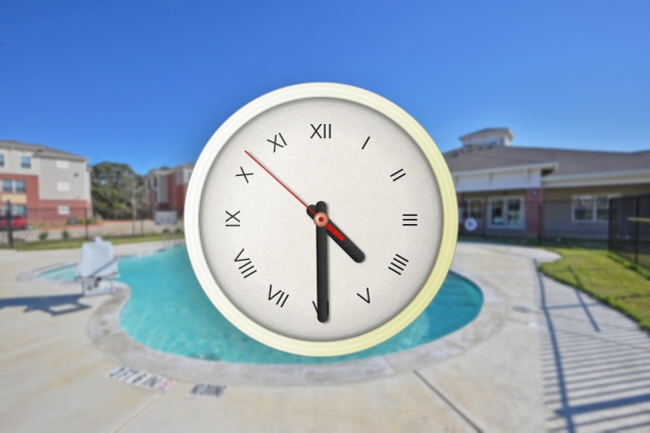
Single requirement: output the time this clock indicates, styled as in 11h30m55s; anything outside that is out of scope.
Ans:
4h29m52s
